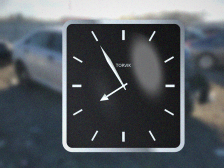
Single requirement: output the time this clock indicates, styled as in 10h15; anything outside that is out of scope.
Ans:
7h55
